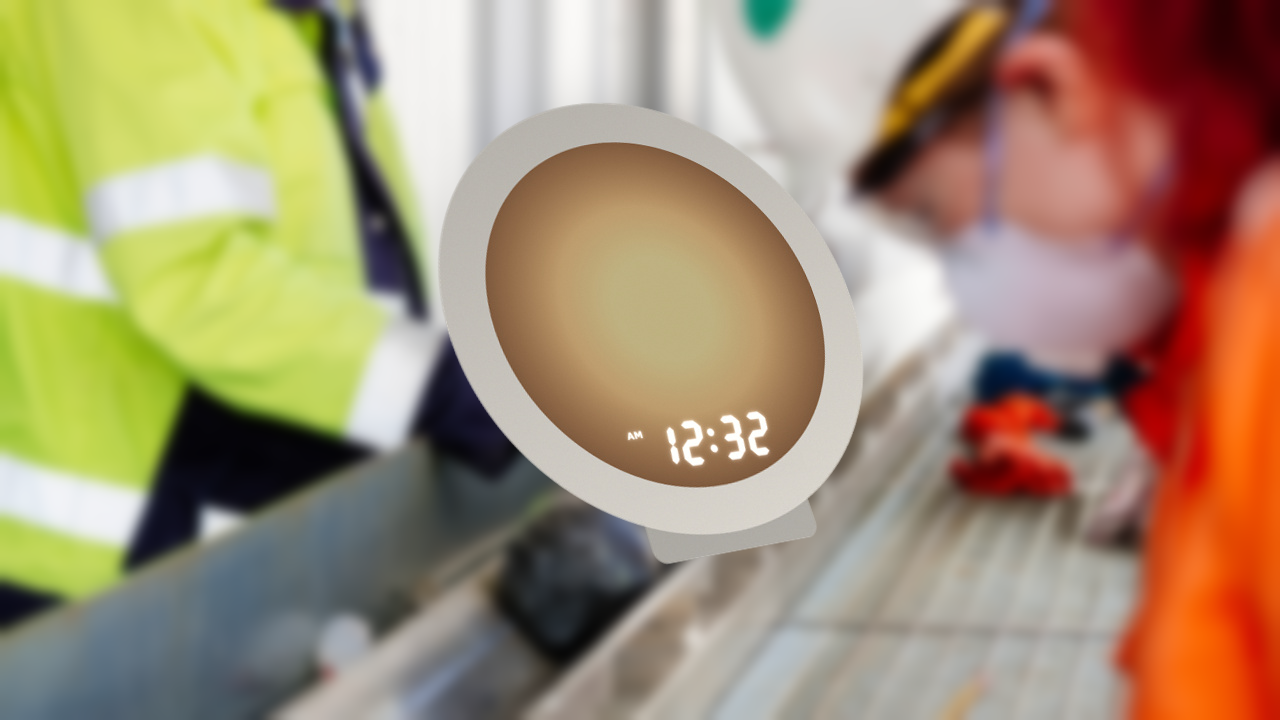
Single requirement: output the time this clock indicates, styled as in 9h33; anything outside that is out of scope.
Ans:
12h32
